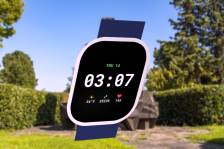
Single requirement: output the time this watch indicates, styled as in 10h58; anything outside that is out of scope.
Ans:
3h07
